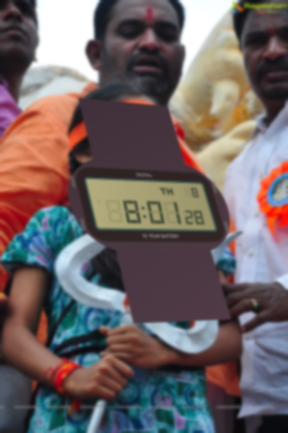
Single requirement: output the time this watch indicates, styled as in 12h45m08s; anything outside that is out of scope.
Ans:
8h01m28s
